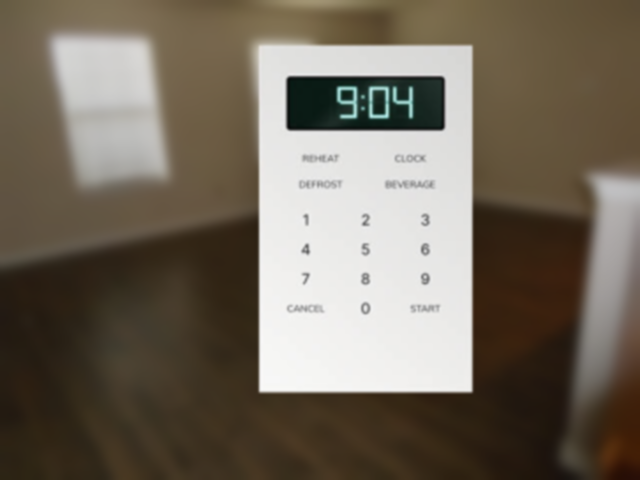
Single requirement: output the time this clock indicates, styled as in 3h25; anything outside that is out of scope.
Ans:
9h04
